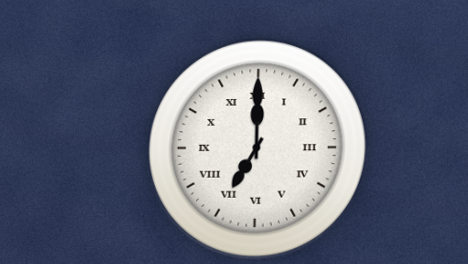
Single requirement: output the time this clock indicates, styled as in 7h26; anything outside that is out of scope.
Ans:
7h00
